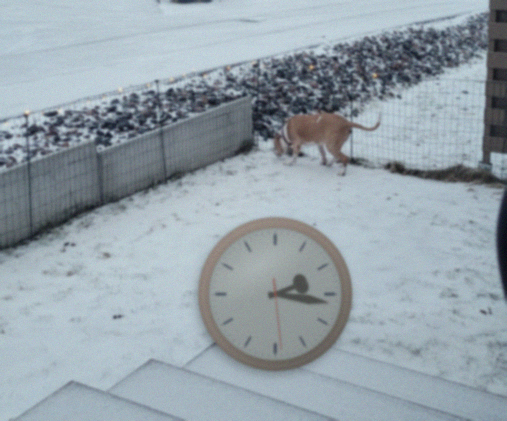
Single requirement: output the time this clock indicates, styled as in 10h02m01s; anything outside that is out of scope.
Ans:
2h16m29s
